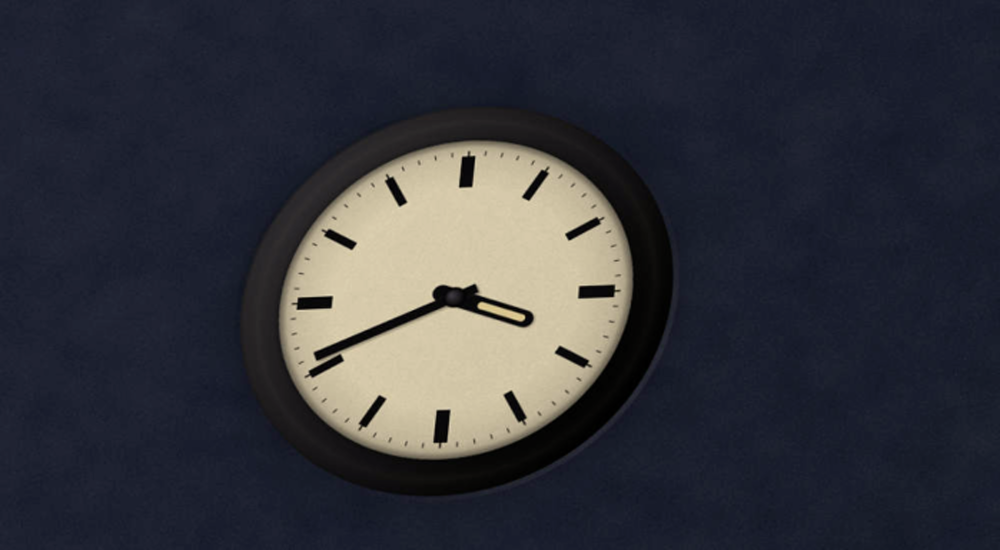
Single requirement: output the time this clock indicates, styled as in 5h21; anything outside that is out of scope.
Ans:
3h41
